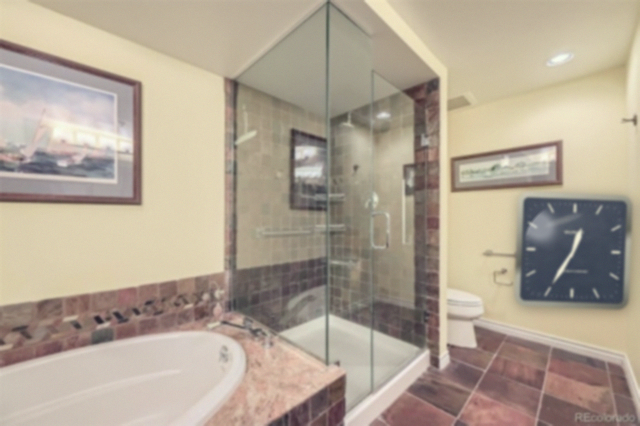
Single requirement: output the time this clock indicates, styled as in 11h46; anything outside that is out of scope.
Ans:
12h35
